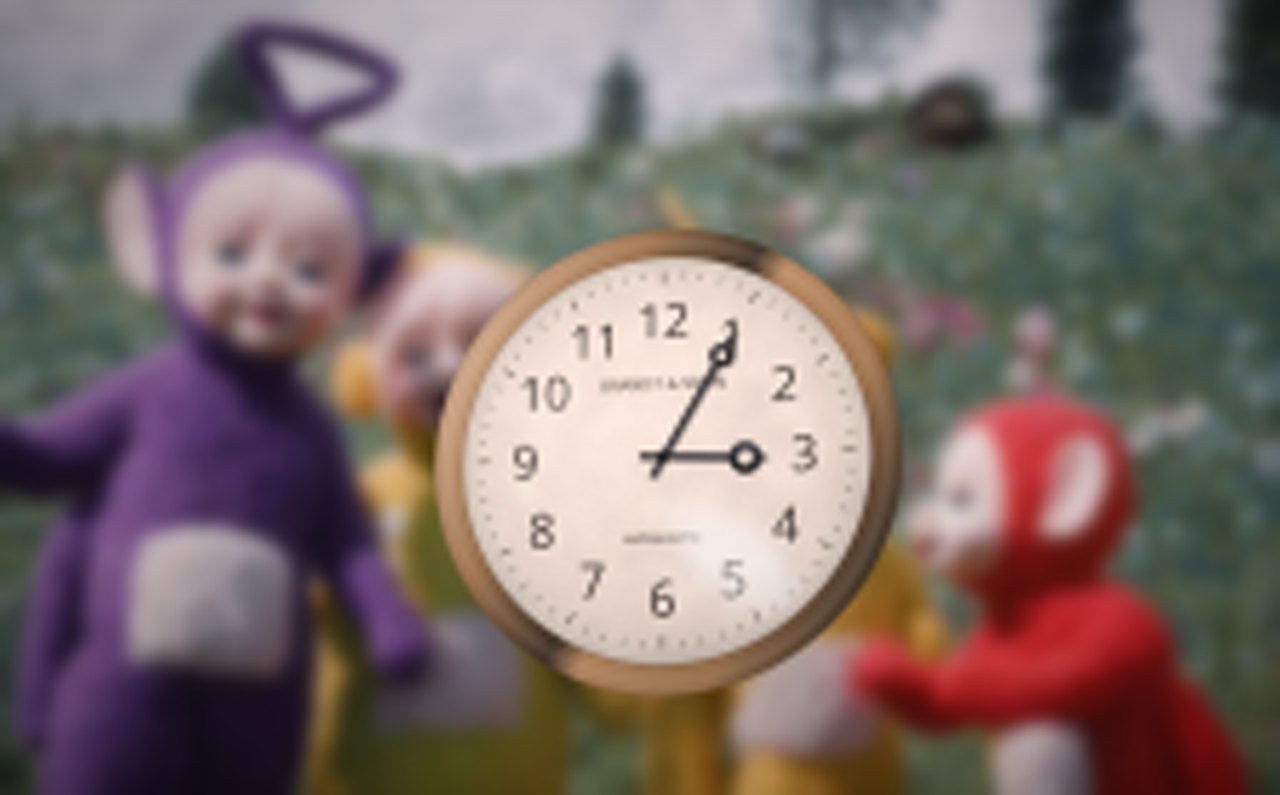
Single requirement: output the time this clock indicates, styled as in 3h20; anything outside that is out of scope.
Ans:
3h05
